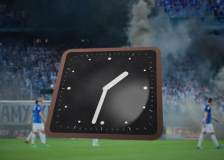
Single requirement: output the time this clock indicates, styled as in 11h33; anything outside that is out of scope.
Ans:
1h32
